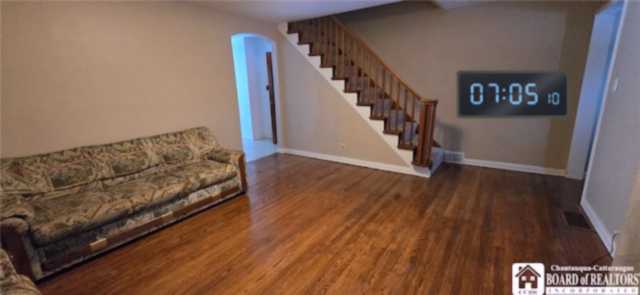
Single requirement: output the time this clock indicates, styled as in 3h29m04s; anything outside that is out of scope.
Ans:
7h05m10s
